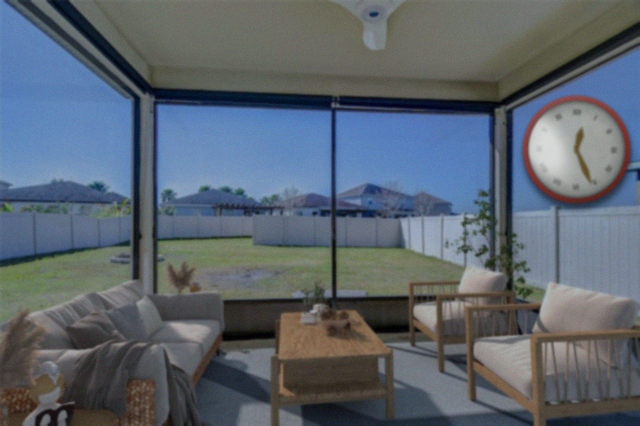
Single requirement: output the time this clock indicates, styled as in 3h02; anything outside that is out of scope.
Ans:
12h26
